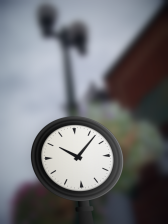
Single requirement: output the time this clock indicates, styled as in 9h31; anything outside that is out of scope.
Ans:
10h07
